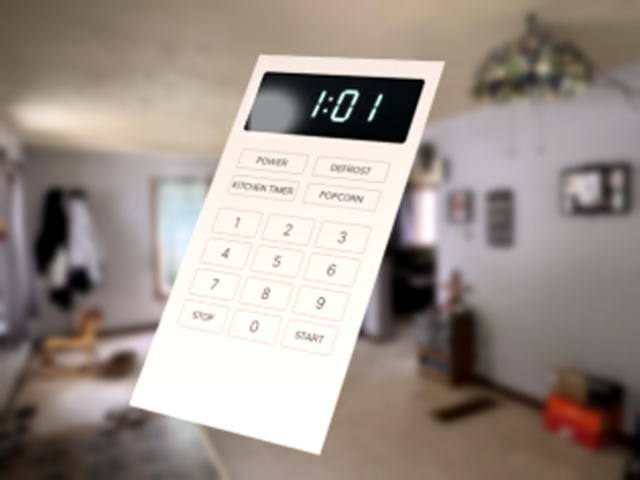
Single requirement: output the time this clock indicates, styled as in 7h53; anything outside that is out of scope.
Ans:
1h01
